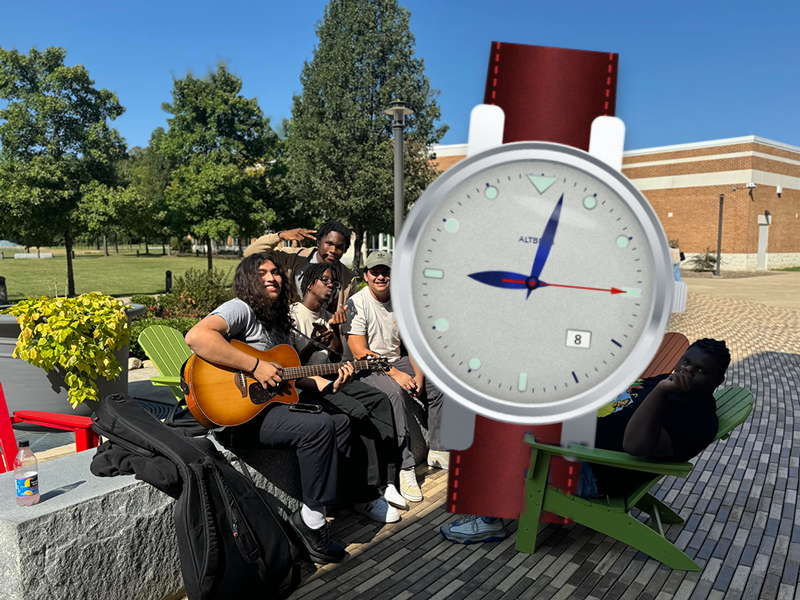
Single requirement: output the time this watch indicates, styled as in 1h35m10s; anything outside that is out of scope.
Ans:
9h02m15s
